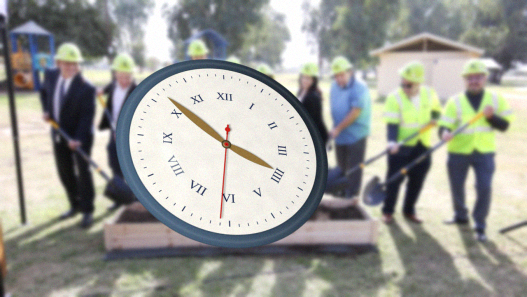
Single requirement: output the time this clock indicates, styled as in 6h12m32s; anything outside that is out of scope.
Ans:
3h51m31s
